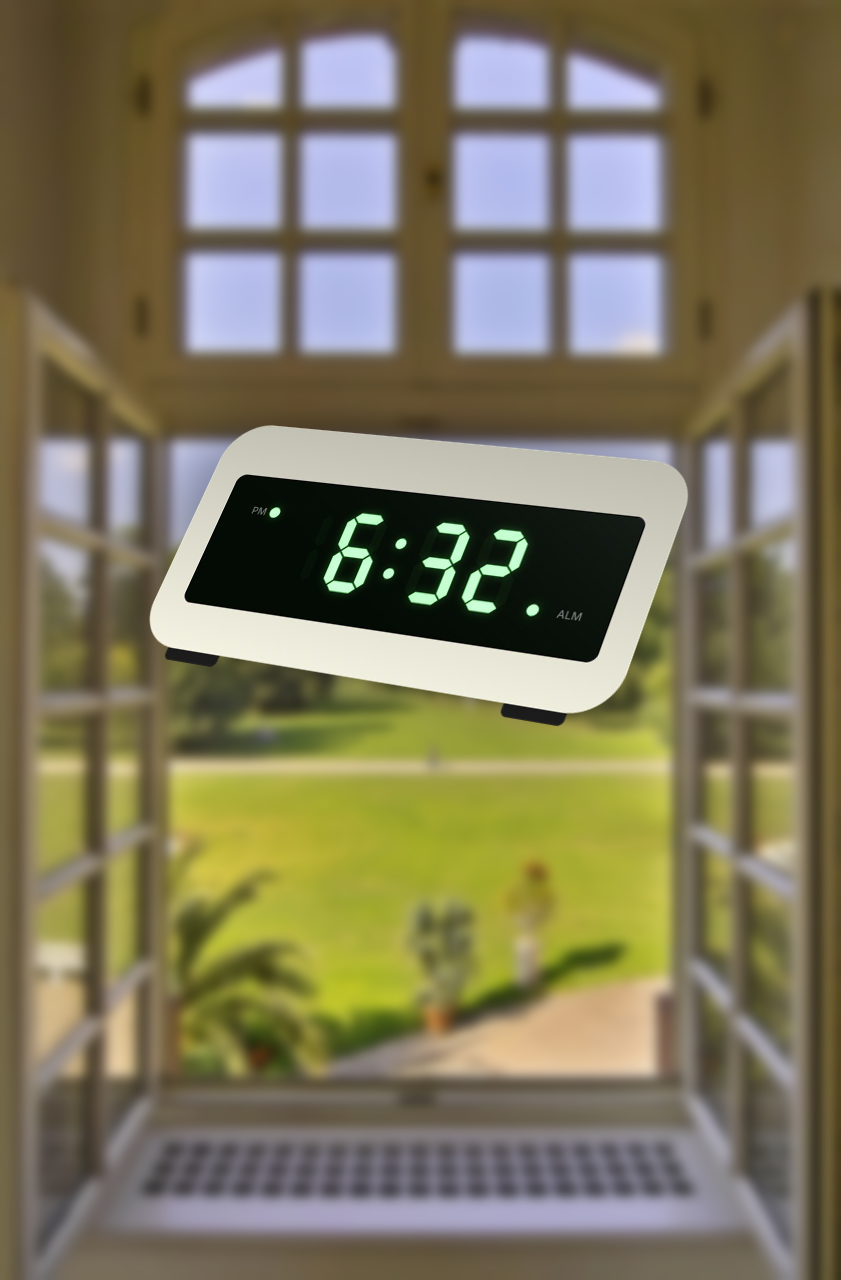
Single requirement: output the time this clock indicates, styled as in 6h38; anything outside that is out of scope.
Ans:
6h32
